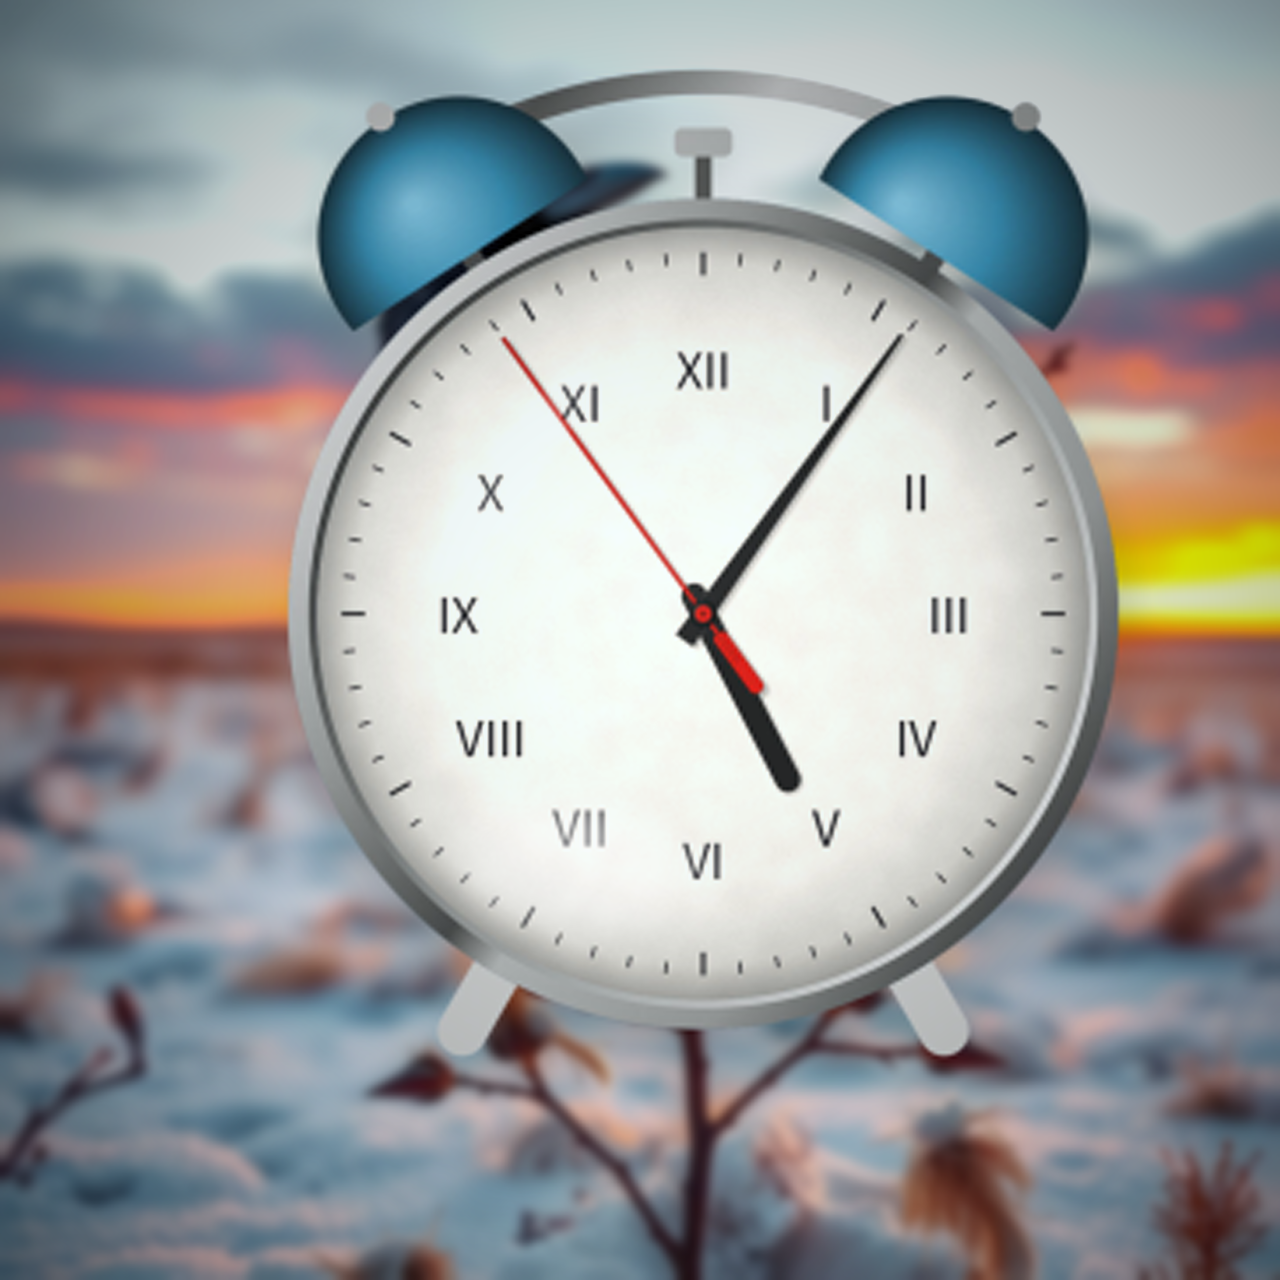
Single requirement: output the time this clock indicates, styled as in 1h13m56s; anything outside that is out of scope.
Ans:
5h05m54s
